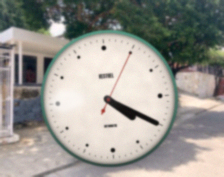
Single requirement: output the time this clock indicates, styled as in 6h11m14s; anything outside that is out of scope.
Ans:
4h20m05s
